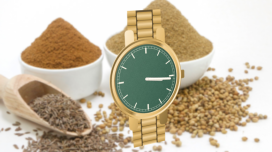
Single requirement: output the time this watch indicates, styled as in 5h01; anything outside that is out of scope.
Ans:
3h16
